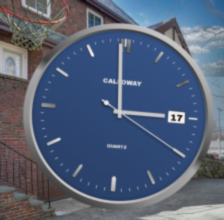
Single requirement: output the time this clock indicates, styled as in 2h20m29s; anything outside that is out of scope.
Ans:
2h59m20s
